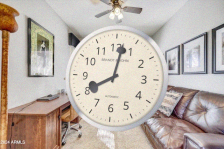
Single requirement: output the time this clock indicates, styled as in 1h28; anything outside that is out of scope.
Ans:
8h02
